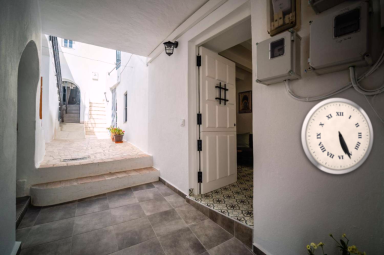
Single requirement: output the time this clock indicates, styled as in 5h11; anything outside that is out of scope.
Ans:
5h26
